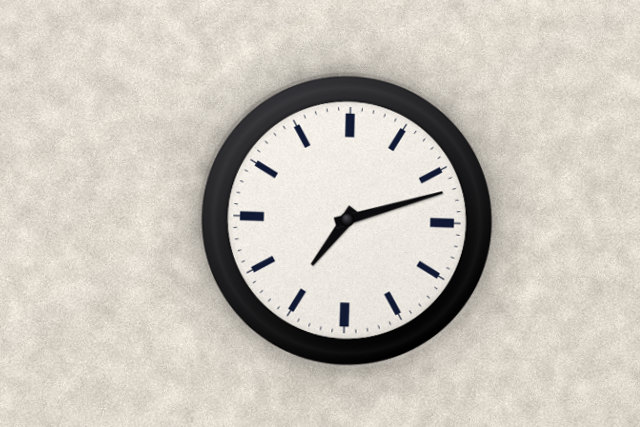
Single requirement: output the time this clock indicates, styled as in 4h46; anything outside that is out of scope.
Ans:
7h12
